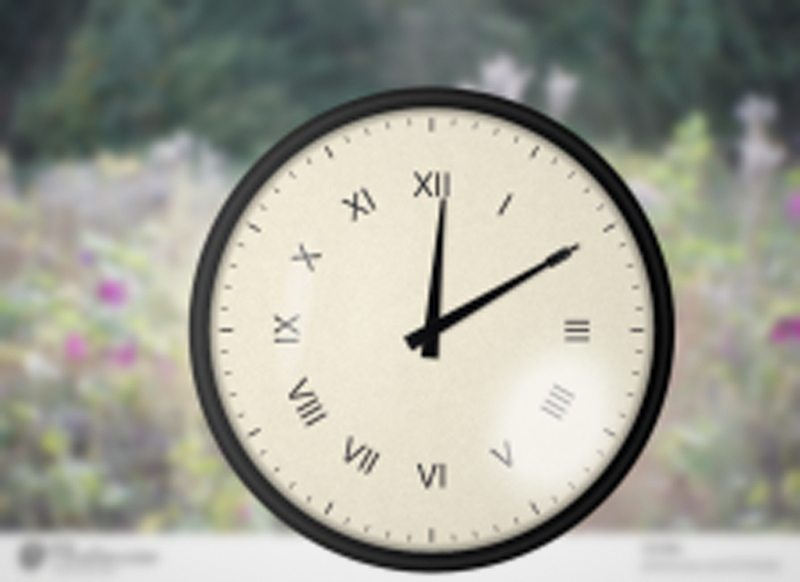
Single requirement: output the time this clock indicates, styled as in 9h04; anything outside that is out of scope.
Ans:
12h10
